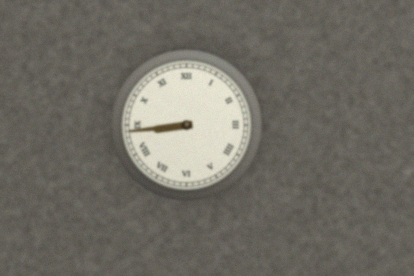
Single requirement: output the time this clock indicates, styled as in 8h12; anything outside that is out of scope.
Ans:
8h44
